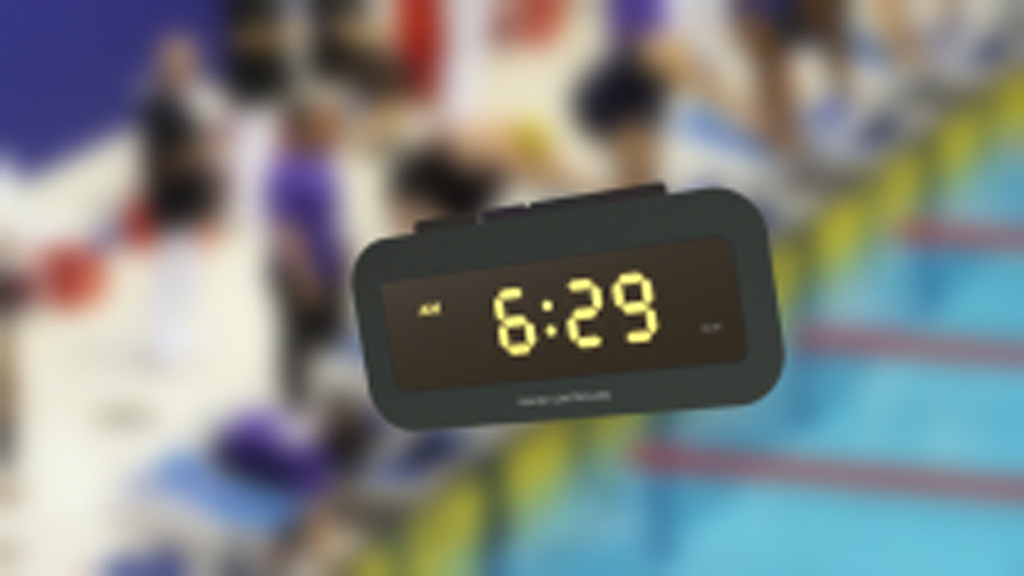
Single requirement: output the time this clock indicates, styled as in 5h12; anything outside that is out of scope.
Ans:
6h29
